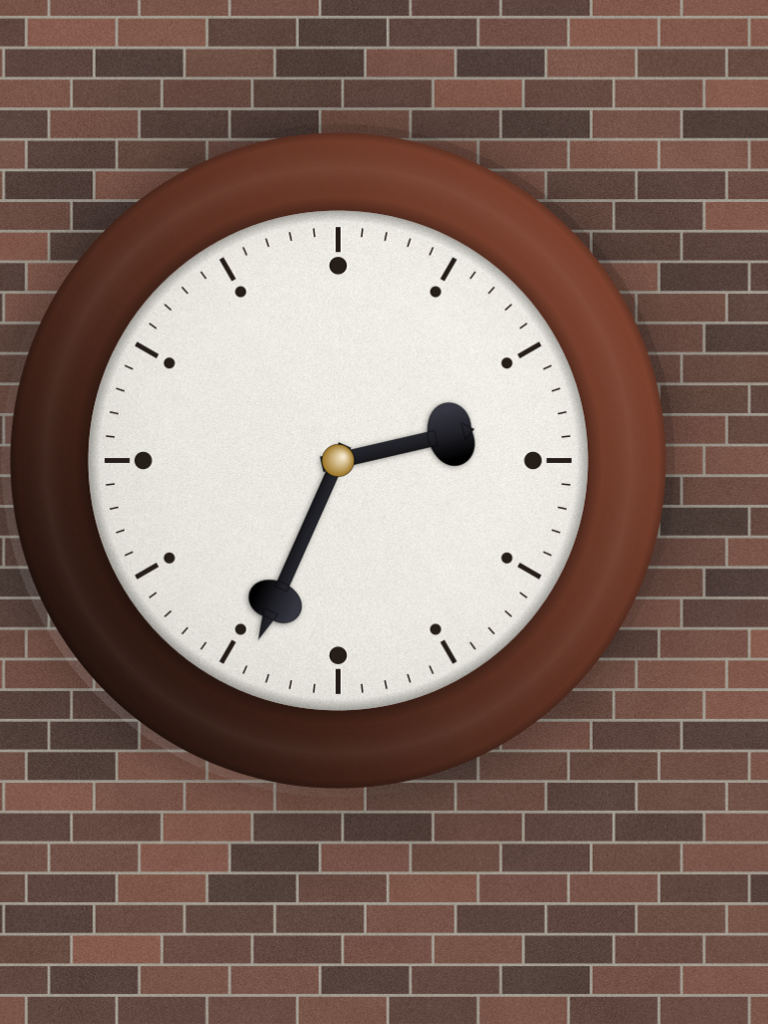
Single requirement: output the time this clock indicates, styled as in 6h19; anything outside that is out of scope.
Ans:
2h34
